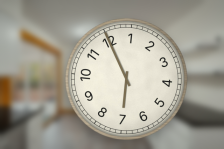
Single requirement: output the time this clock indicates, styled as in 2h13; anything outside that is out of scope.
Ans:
7h00
